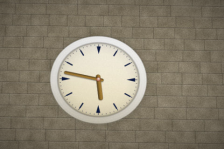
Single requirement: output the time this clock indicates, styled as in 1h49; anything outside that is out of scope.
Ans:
5h47
